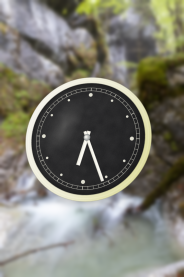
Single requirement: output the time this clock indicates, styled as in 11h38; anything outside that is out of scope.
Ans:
6h26
